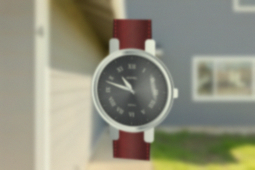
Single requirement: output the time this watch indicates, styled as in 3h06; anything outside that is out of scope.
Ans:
10h48
